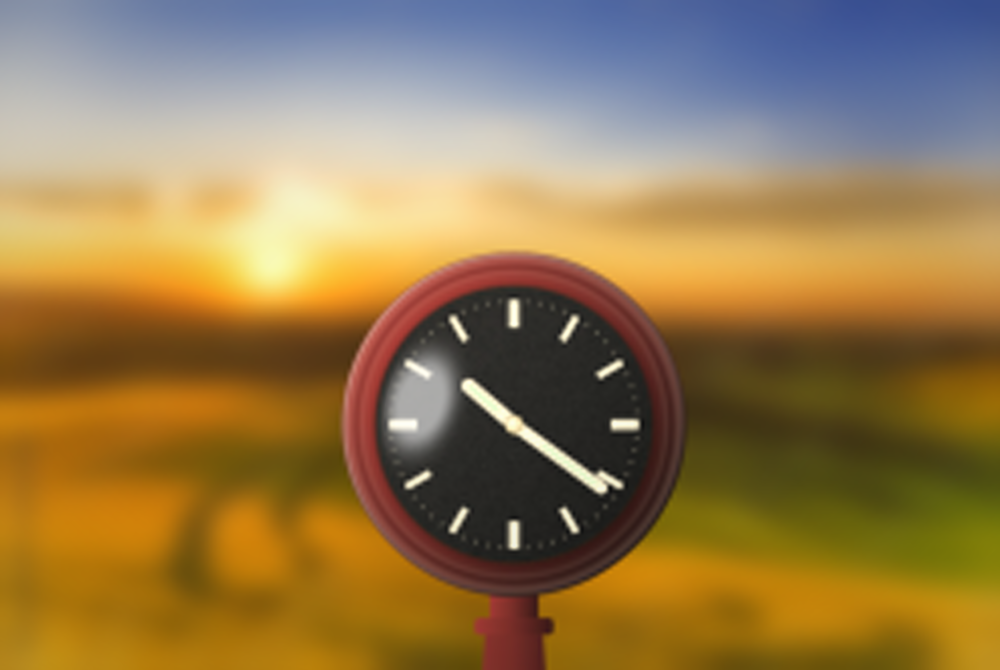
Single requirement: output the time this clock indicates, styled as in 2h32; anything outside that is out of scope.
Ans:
10h21
